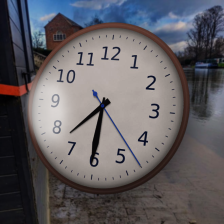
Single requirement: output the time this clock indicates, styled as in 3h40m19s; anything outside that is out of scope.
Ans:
7h30m23s
